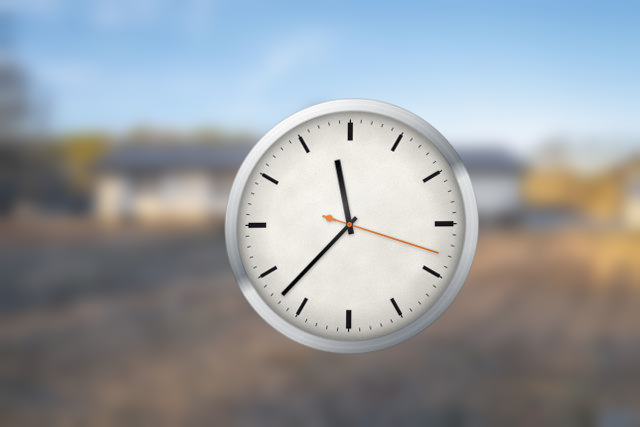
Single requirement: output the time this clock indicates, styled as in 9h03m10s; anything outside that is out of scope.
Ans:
11h37m18s
